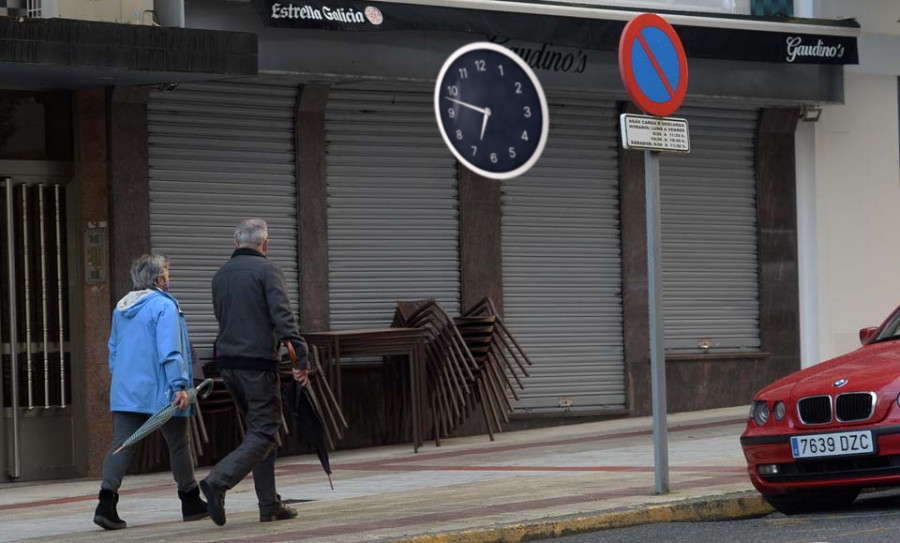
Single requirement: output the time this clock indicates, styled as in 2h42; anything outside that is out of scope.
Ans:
6h48
